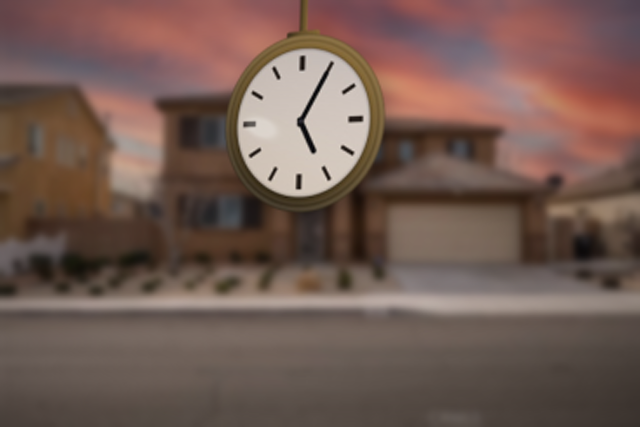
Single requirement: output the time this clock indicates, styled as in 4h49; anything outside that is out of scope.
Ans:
5h05
